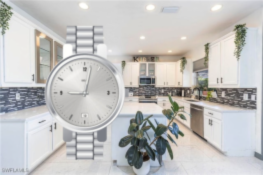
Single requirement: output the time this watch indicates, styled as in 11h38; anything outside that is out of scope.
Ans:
9h02
